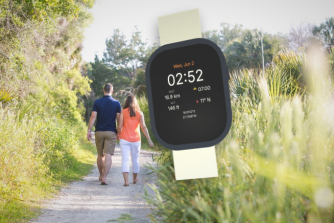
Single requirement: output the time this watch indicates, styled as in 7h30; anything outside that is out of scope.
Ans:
2h52
